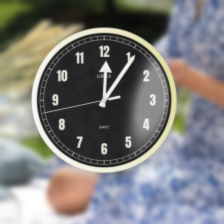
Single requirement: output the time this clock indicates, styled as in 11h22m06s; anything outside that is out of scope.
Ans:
12h05m43s
